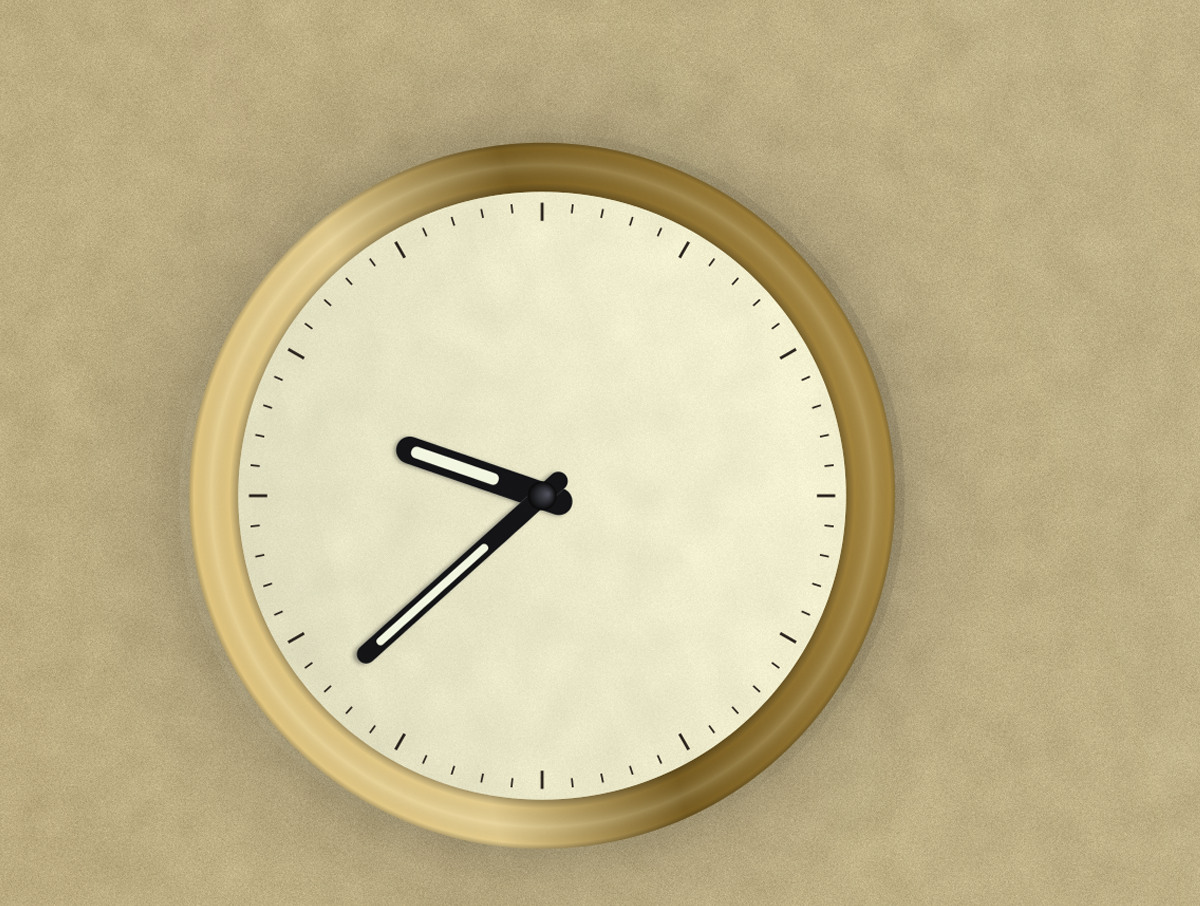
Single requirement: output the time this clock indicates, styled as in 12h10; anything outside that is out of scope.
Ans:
9h38
